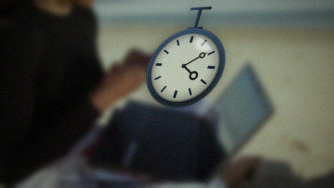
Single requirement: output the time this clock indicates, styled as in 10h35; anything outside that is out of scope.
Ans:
4h09
